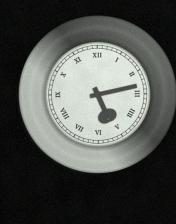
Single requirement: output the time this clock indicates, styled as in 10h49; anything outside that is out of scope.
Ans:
5h13
